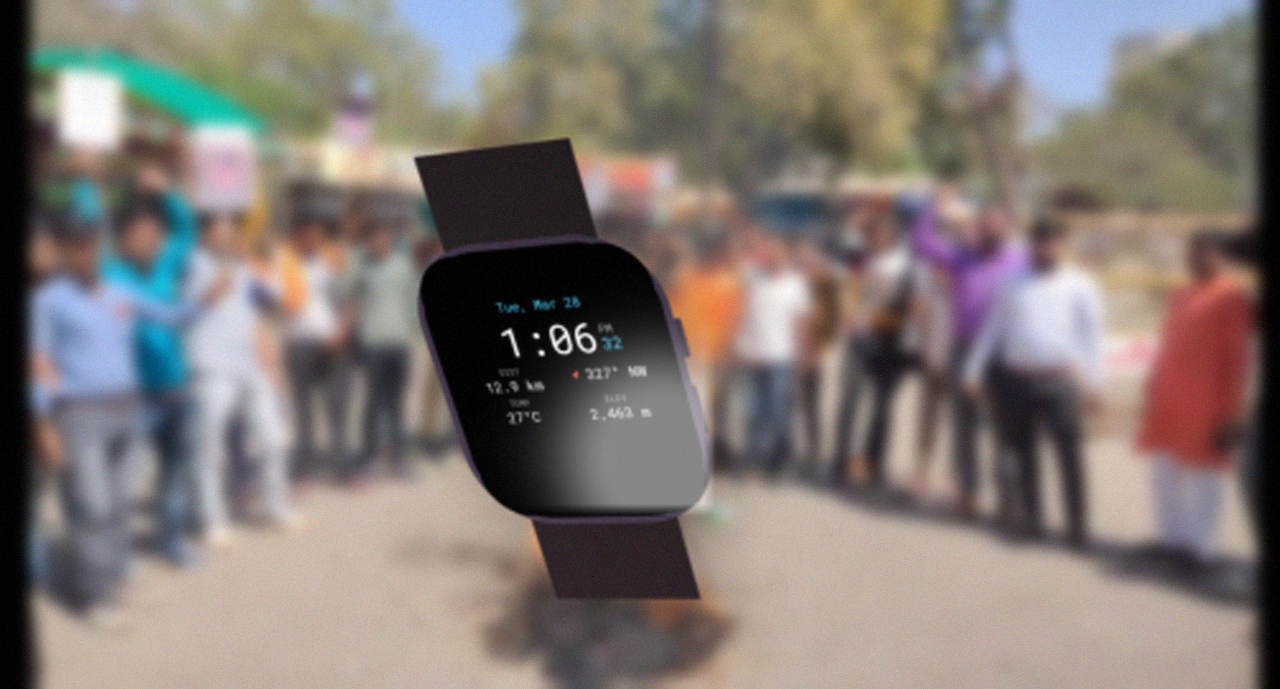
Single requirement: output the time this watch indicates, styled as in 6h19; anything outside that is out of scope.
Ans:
1h06
